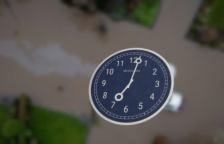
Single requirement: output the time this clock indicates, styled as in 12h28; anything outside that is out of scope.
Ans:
7h02
